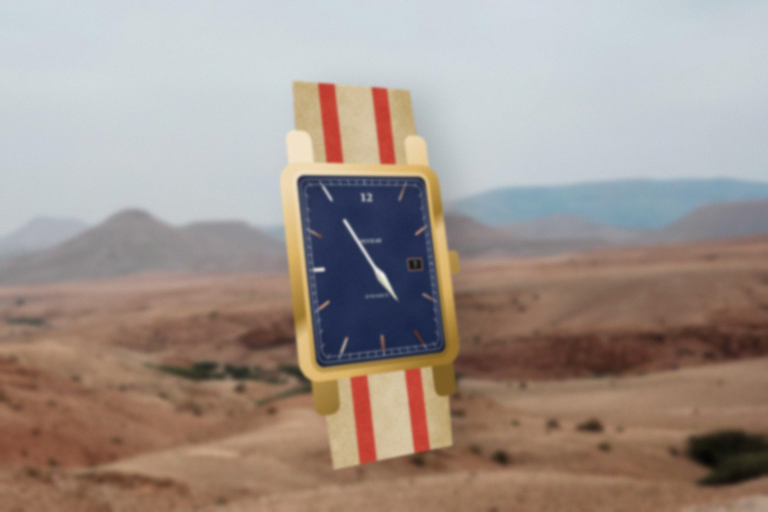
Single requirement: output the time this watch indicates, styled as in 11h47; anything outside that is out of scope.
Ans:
4h55
